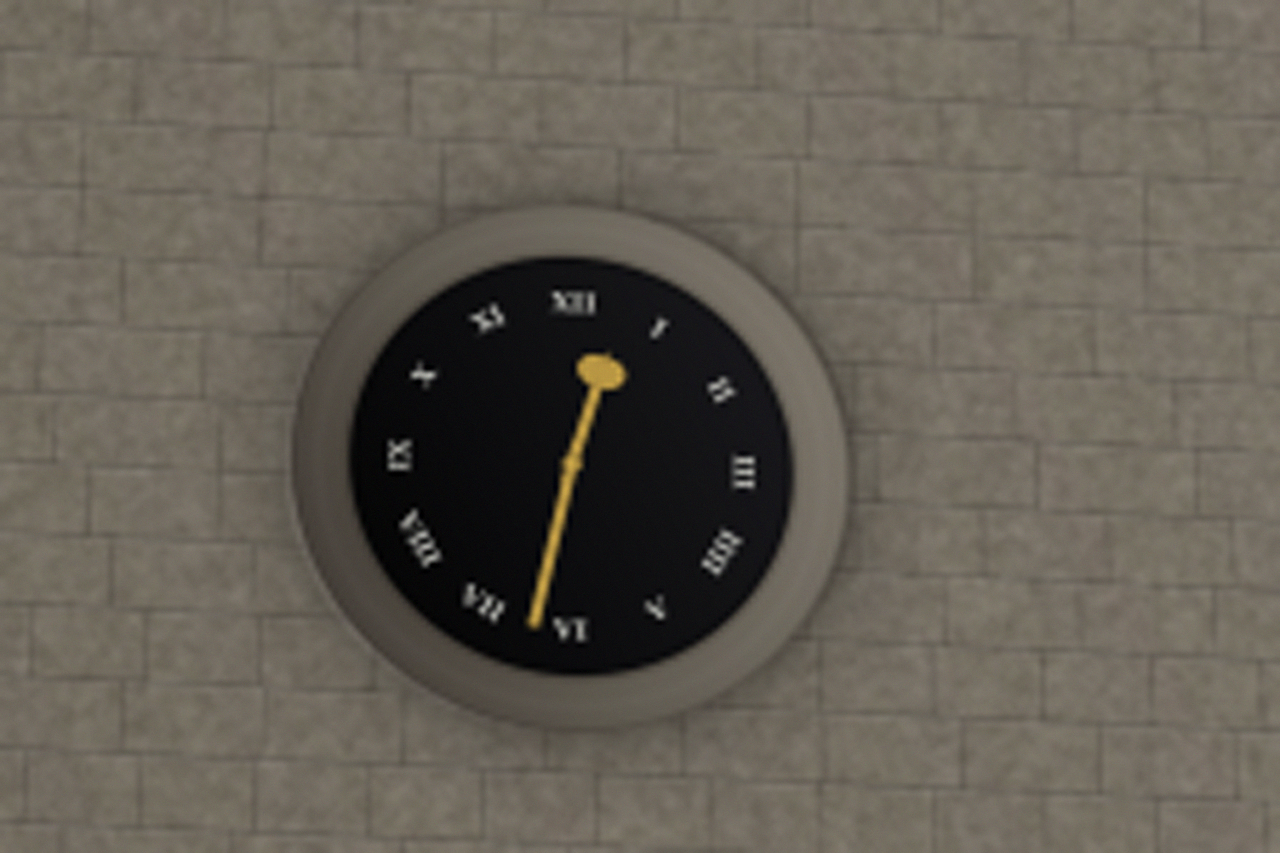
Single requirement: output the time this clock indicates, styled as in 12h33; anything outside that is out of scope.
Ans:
12h32
